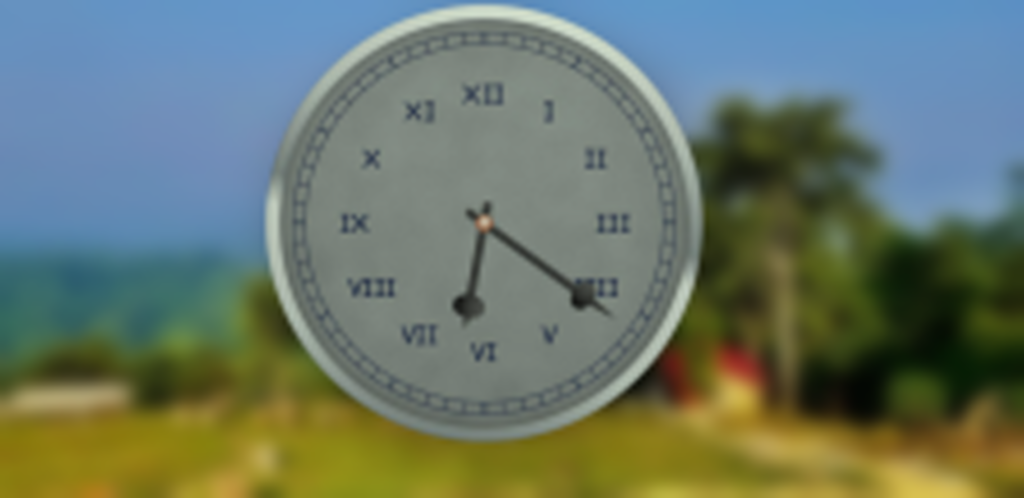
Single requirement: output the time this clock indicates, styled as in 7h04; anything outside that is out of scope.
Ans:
6h21
